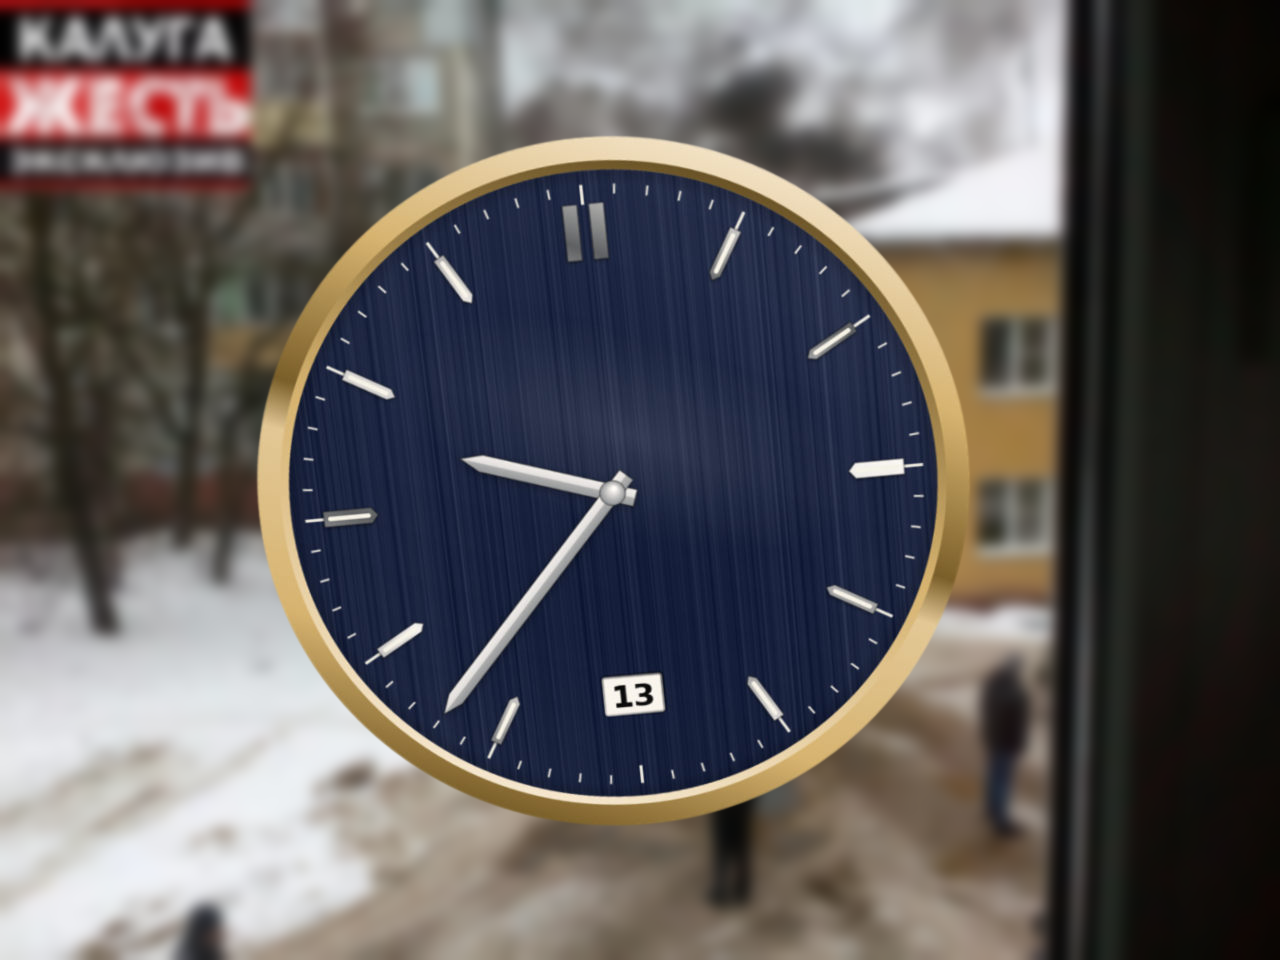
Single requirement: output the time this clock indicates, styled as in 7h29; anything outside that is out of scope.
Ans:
9h37
